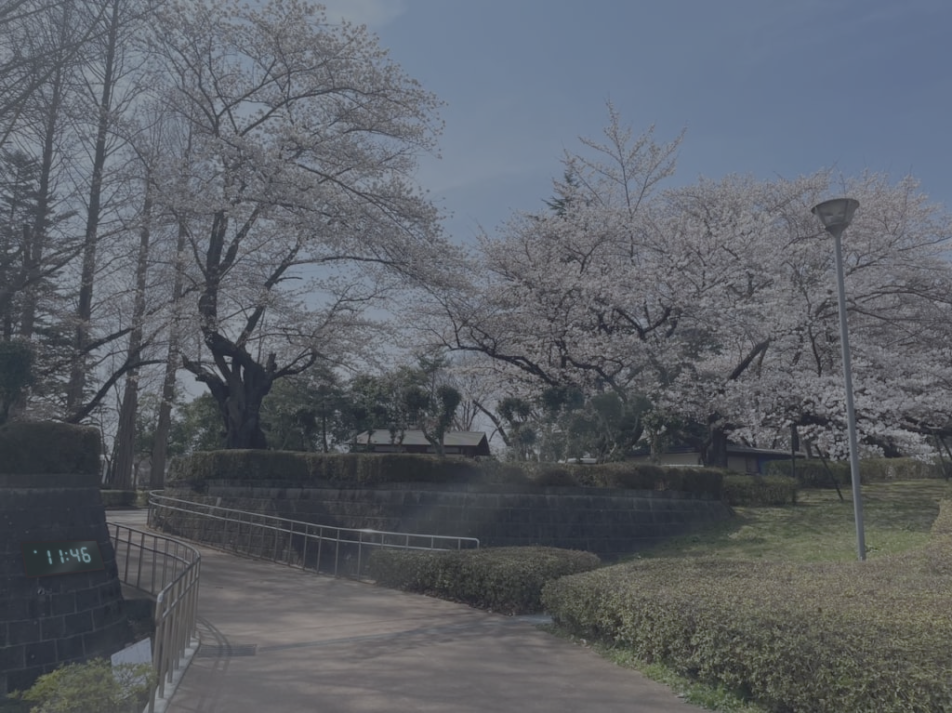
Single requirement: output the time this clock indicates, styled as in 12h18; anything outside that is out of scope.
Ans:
11h46
